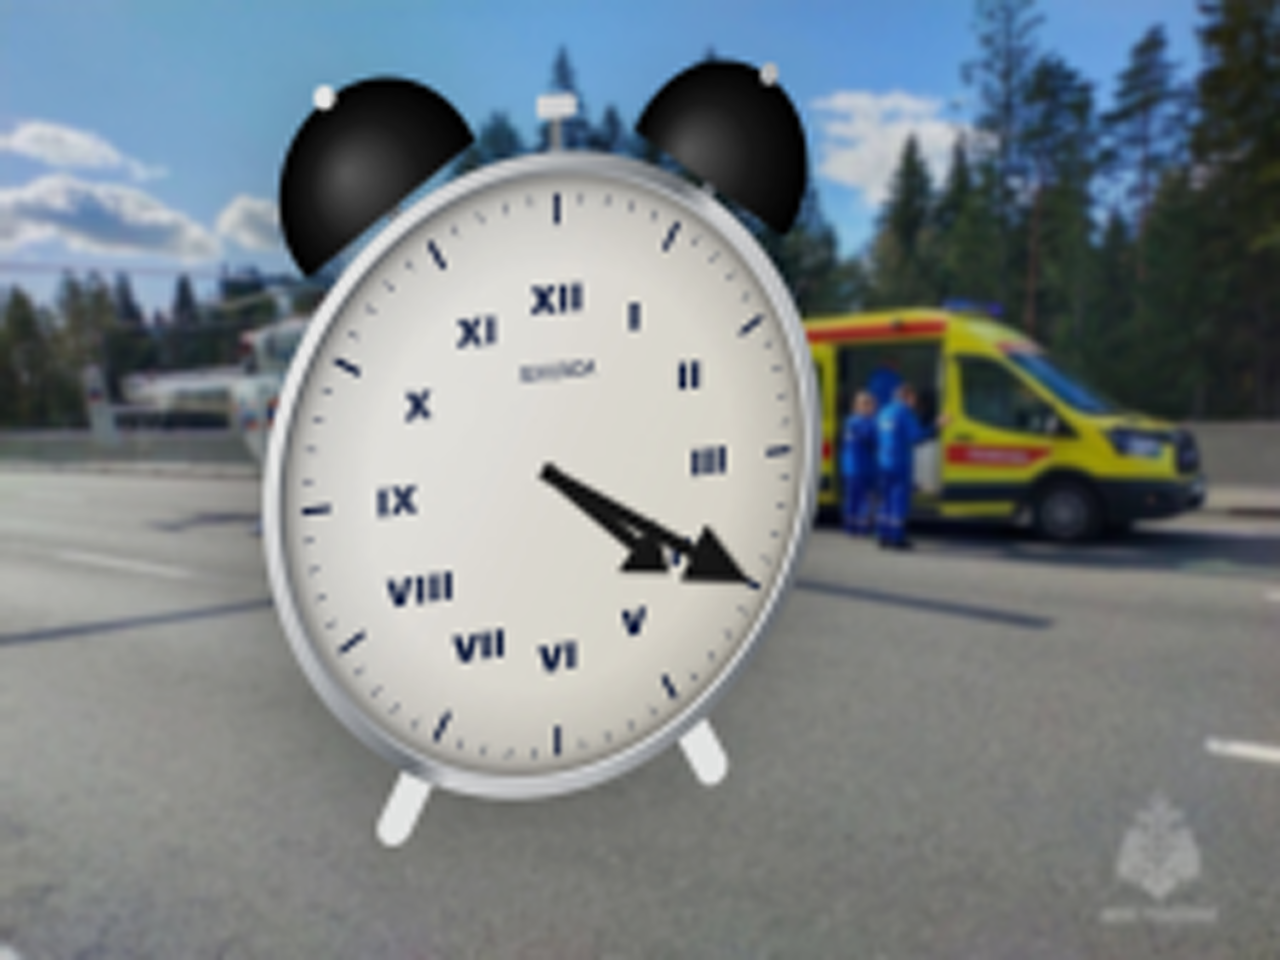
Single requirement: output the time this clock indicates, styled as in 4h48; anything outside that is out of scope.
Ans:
4h20
